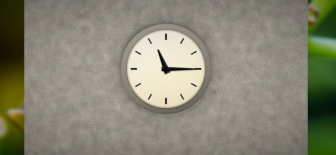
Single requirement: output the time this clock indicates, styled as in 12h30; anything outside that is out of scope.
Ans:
11h15
